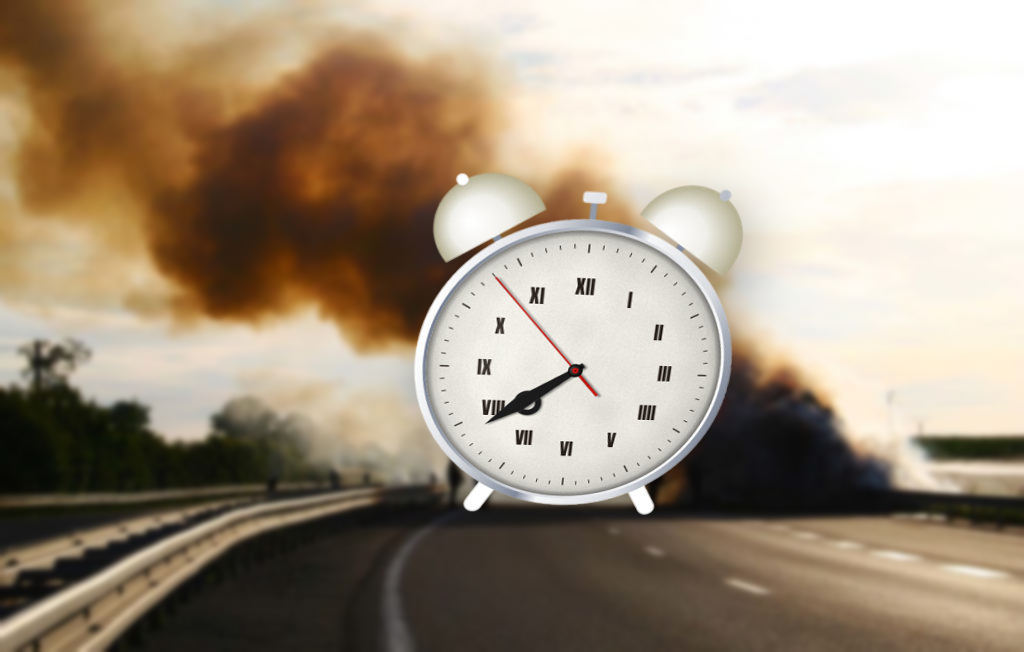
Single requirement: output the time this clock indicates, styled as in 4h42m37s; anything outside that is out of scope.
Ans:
7h38m53s
